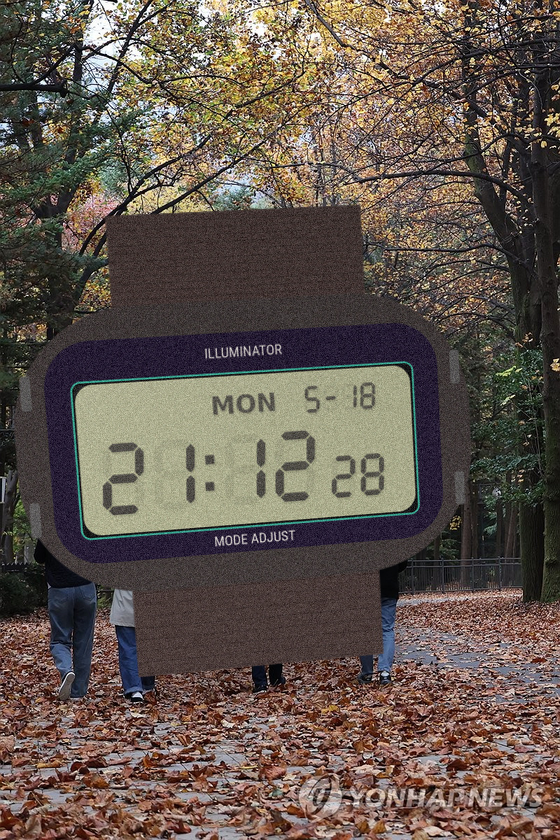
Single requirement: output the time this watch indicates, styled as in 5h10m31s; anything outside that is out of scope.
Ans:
21h12m28s
